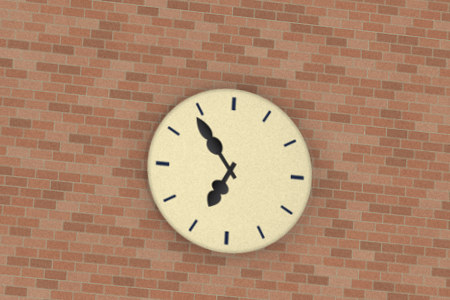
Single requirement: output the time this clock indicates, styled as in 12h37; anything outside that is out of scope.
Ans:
6h54
